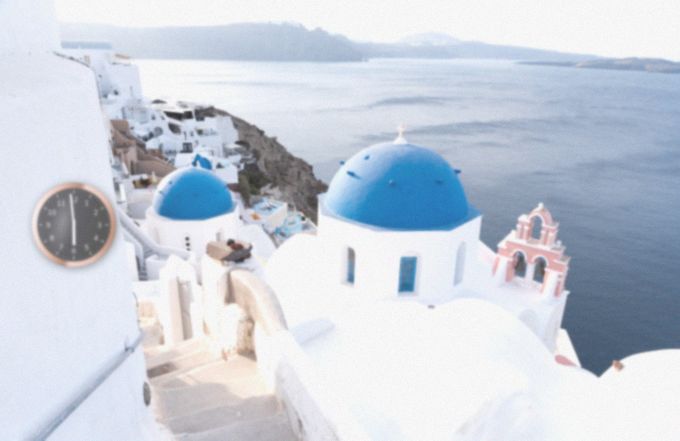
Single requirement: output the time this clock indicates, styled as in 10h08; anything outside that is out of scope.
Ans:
5h59
